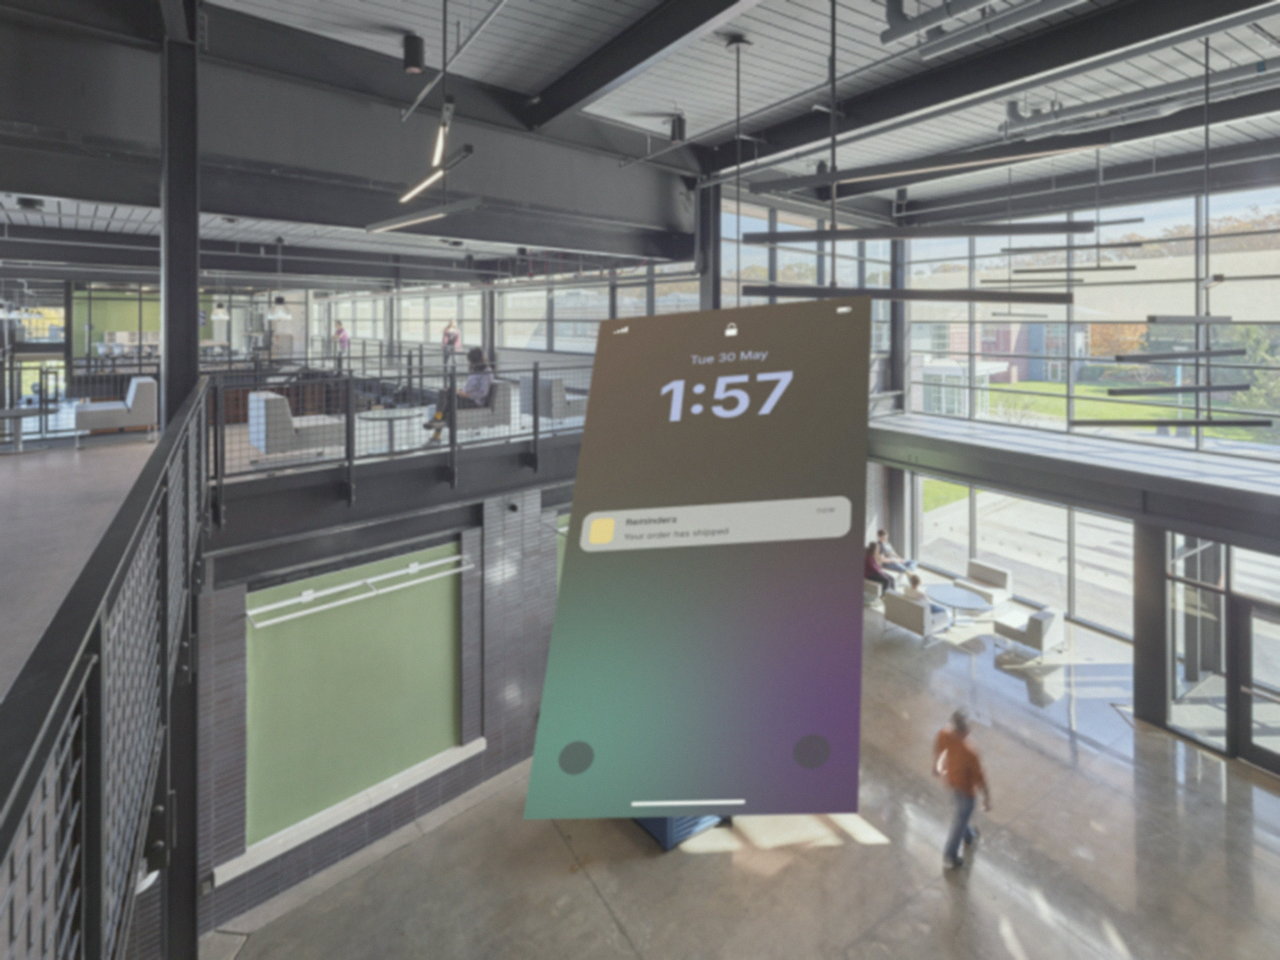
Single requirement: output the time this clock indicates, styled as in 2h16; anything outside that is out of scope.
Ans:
1h57
